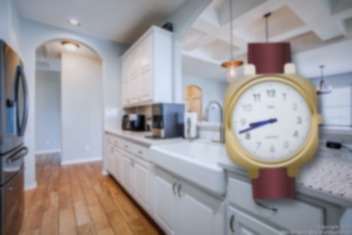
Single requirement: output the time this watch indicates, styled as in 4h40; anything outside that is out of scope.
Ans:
8h42
